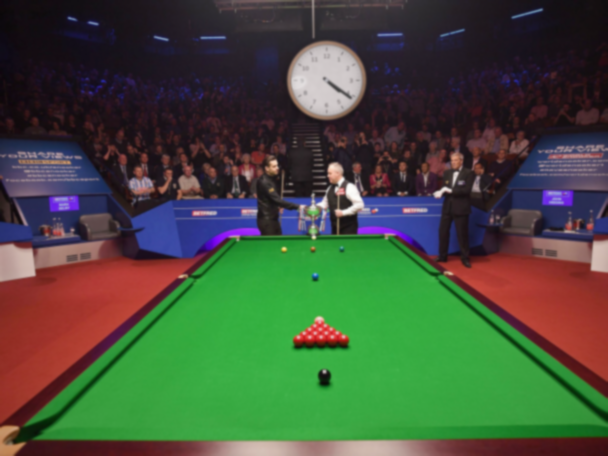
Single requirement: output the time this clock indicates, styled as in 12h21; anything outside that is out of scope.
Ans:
4h21
